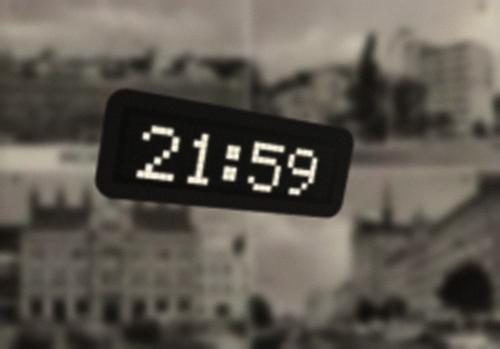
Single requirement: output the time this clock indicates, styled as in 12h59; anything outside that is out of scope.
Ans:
21h59
